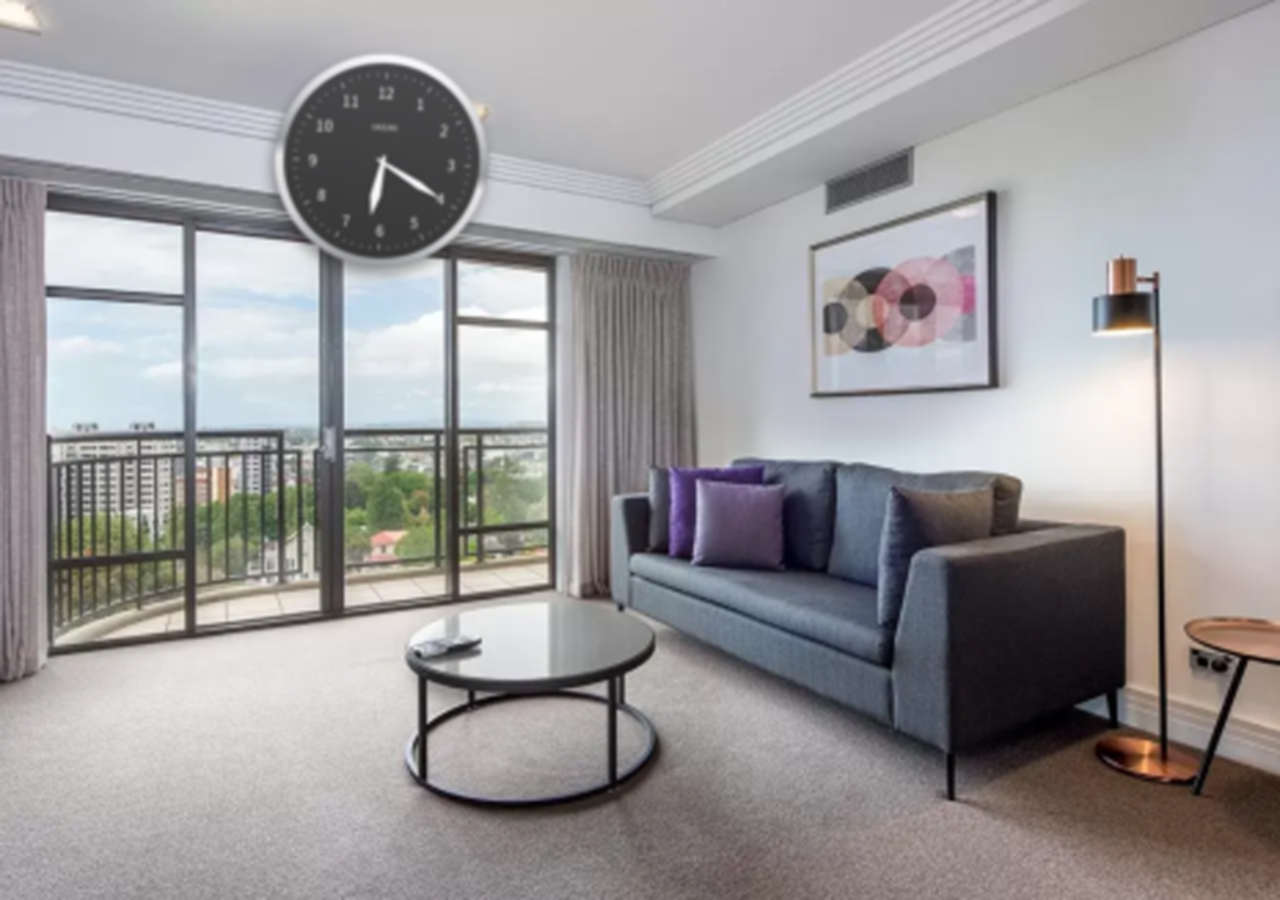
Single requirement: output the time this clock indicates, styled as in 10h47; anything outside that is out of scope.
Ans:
6h20
